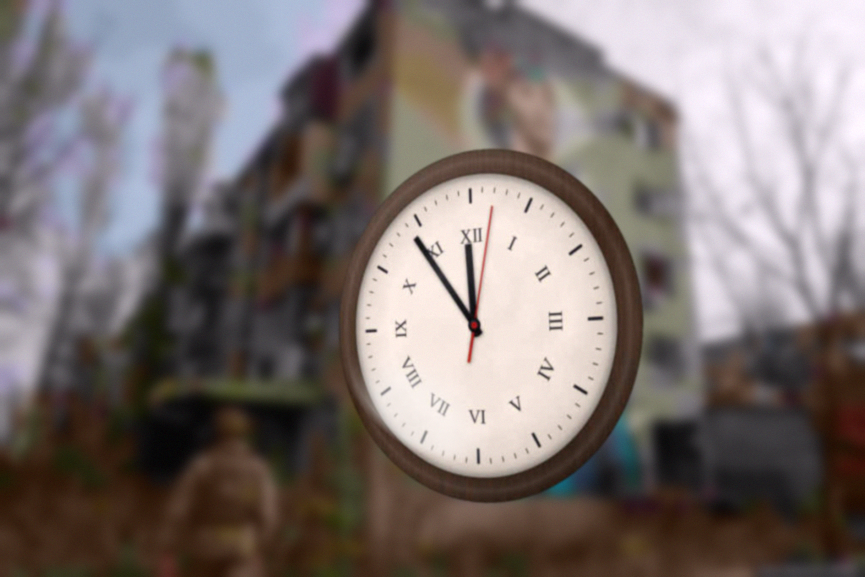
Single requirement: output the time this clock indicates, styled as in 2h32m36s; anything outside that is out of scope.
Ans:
11h54m02s
